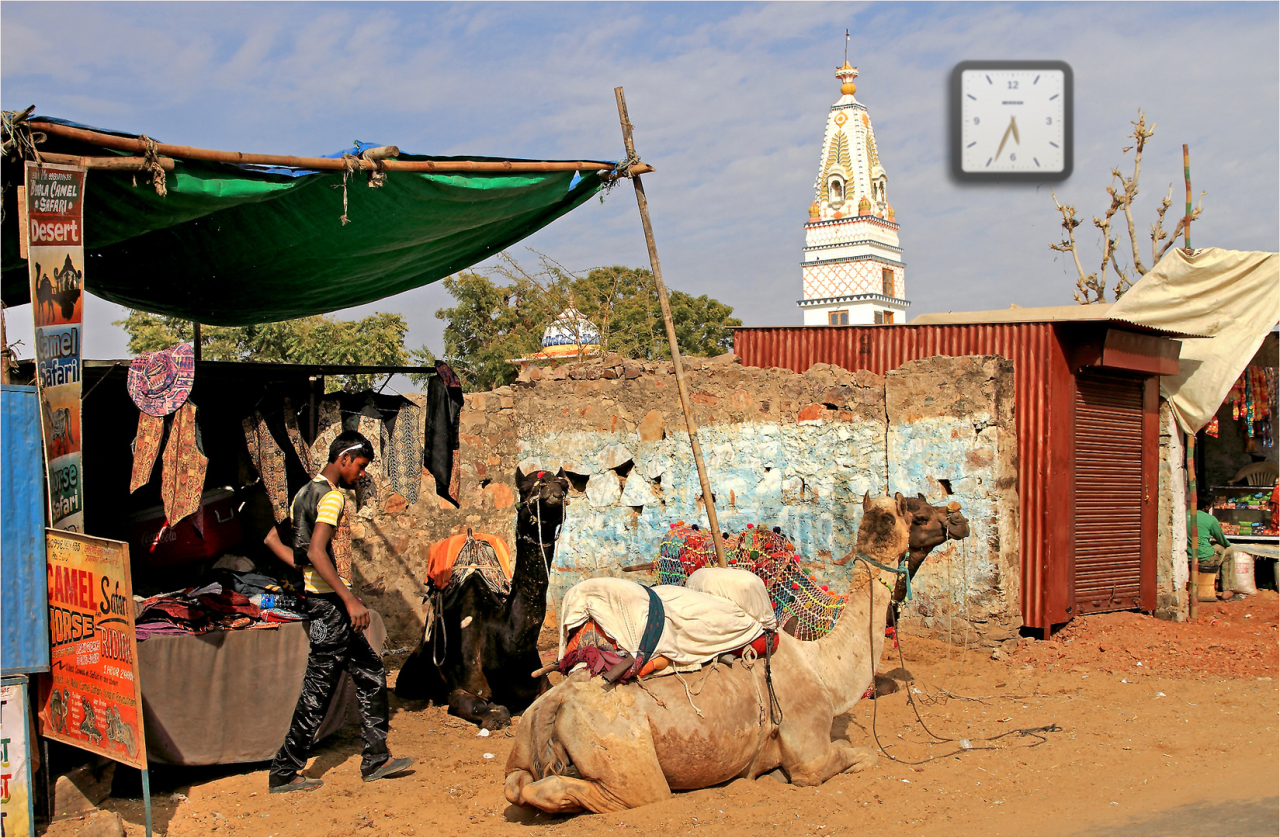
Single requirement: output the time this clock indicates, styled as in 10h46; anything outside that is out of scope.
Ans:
5h34
